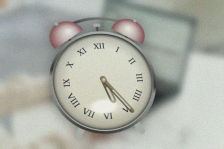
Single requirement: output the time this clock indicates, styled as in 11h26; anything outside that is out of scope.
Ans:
5h24
